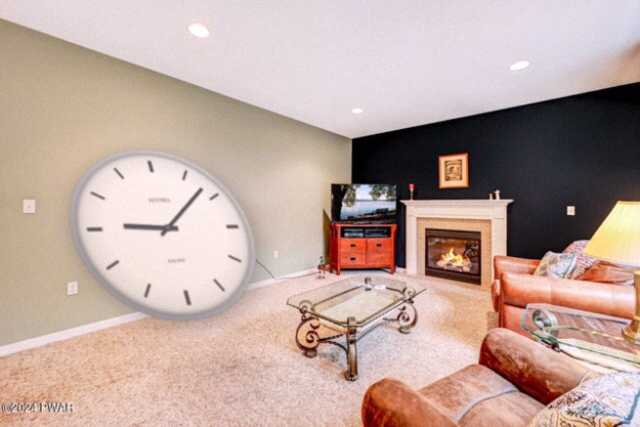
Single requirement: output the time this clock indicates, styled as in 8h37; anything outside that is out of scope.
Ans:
9h08
